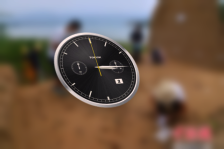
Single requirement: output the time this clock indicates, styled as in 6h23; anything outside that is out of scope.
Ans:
3h15
